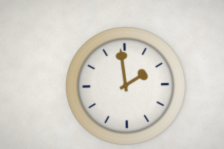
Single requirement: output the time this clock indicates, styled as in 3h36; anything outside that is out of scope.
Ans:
1h59
